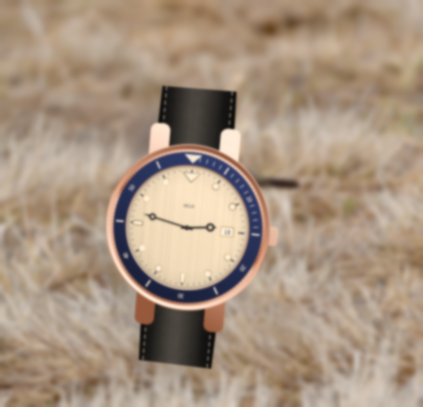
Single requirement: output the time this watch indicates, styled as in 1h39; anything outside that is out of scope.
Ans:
2h47
